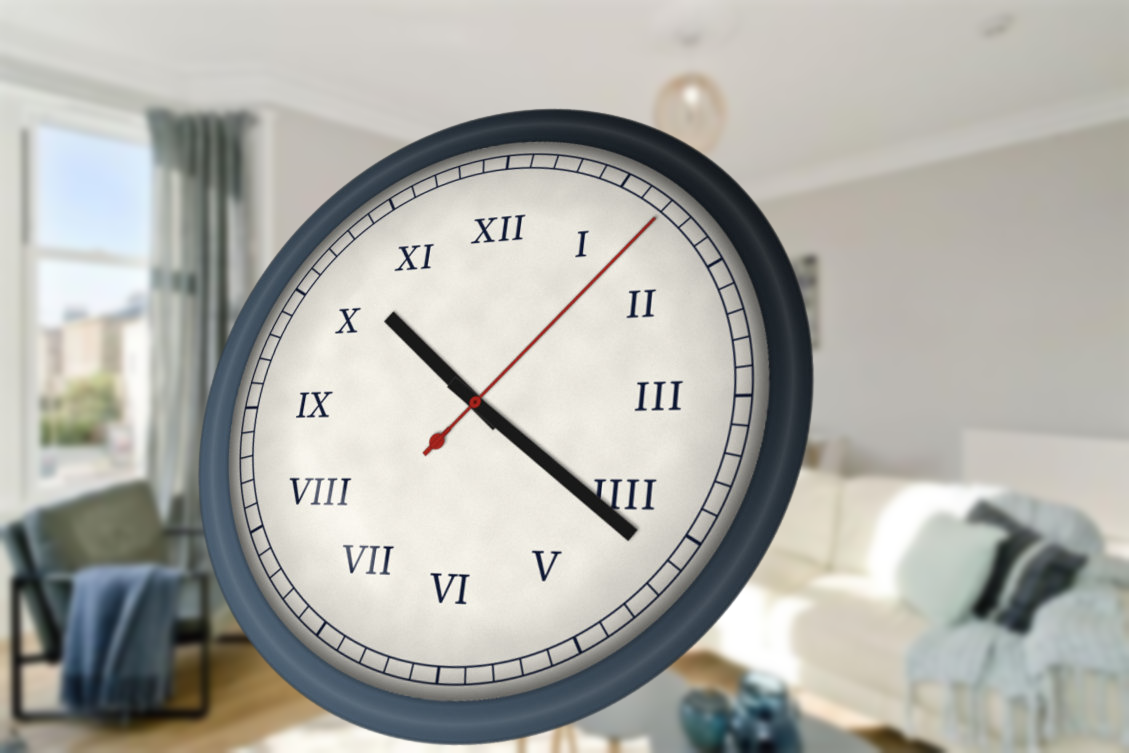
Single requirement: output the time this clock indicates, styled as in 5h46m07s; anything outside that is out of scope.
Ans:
10h21m07s
